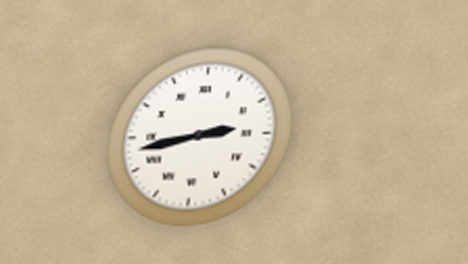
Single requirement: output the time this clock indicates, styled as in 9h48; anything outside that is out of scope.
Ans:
2h43
